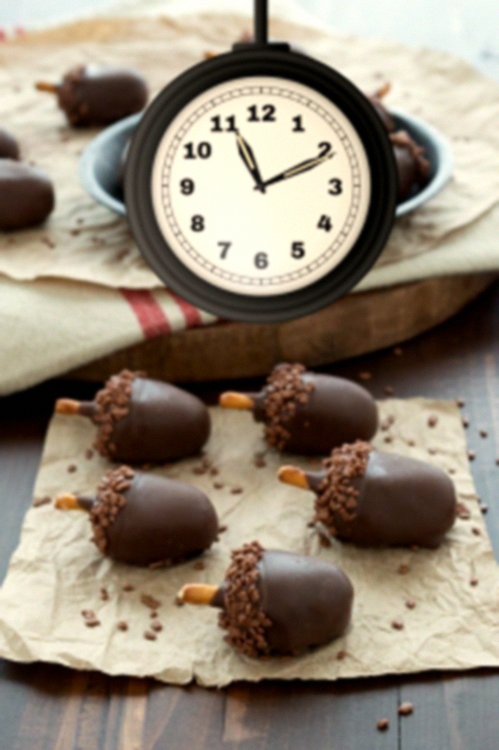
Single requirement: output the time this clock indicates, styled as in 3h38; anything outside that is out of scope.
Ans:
11h11
